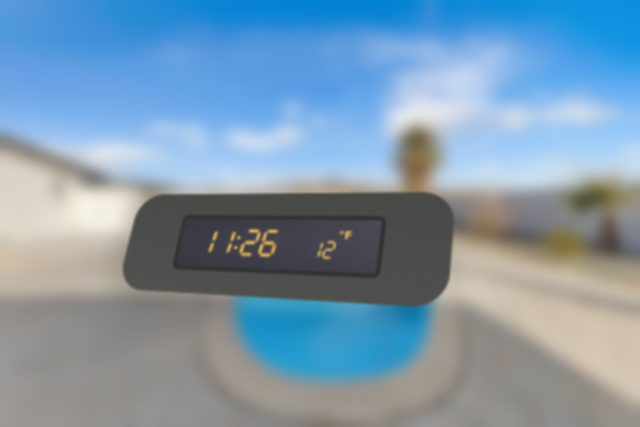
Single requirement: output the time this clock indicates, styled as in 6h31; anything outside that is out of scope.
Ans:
11h26
